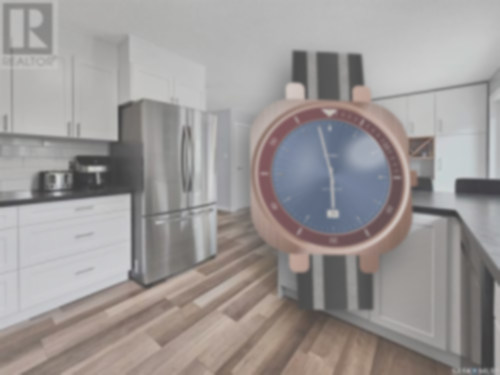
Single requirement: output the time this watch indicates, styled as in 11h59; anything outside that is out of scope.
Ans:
5h58
